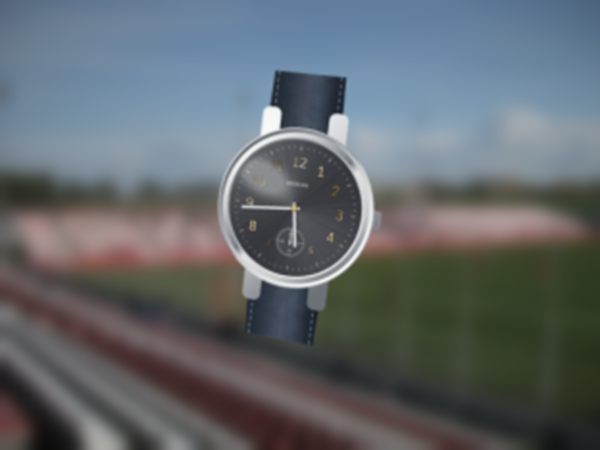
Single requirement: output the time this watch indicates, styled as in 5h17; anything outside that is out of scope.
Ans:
5h44
